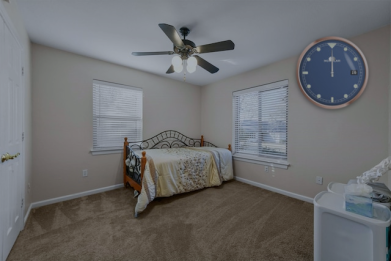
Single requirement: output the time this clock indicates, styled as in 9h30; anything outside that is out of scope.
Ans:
12h00
